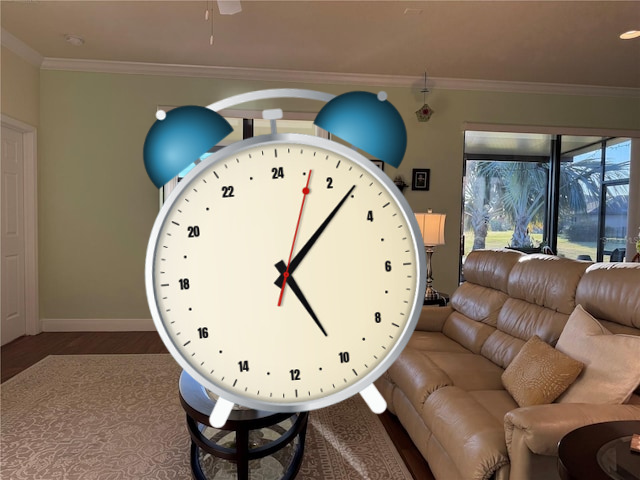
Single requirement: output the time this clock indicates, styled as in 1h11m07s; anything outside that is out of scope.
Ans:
10h07m03s
